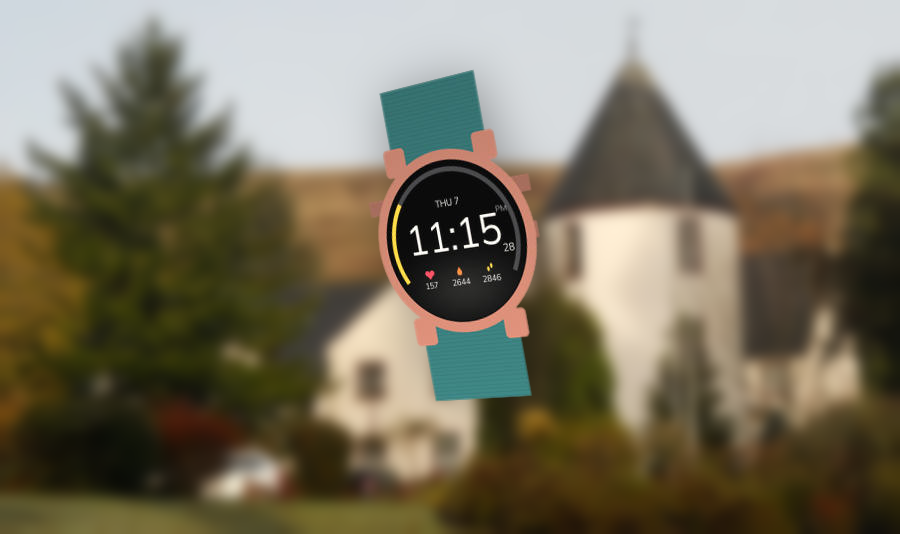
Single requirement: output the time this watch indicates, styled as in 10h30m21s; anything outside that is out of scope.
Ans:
11h15m28s
